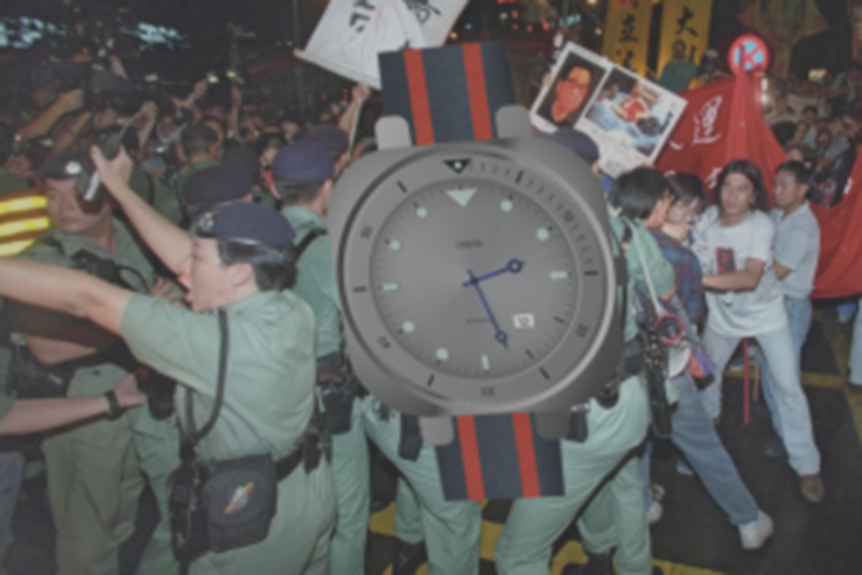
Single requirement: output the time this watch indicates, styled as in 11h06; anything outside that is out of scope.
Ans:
2h27
